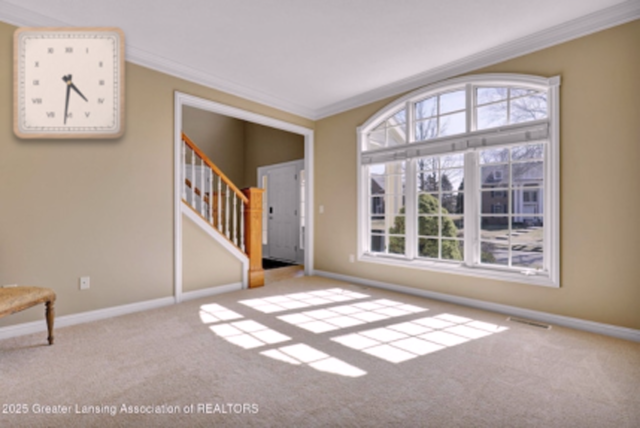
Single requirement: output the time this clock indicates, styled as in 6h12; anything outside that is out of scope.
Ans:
4h31
